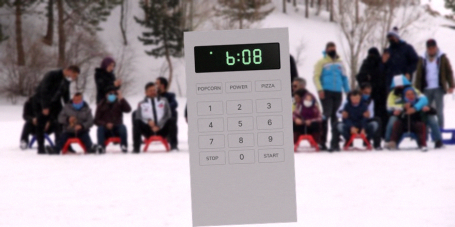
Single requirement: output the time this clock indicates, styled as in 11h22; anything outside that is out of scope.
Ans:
6h08
